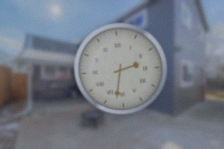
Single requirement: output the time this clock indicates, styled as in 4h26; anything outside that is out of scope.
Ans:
2h32
